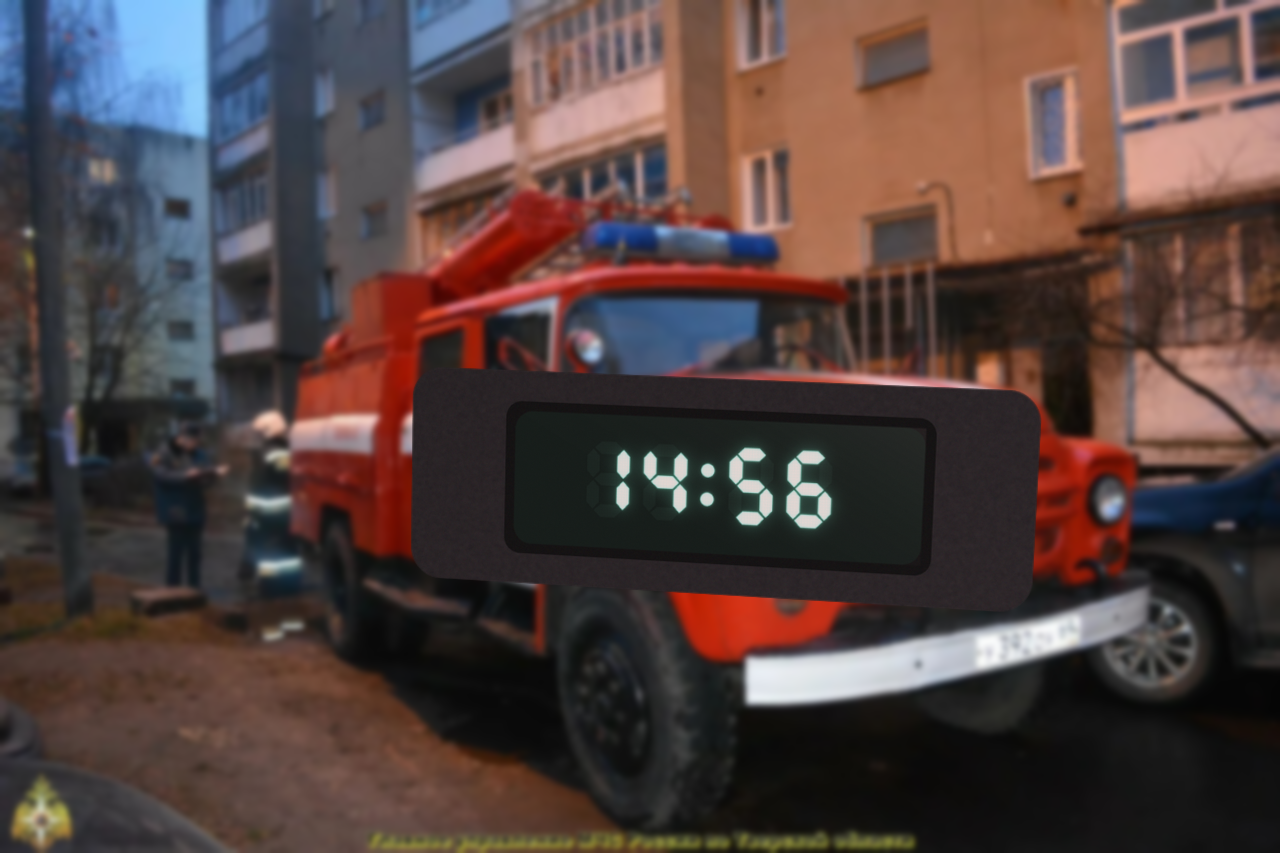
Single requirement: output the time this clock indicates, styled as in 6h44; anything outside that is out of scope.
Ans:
14h56
